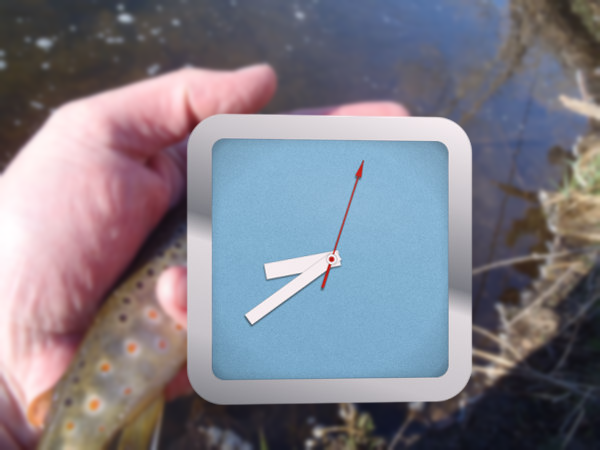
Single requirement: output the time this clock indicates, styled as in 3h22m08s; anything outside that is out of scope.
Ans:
8h39m03s
